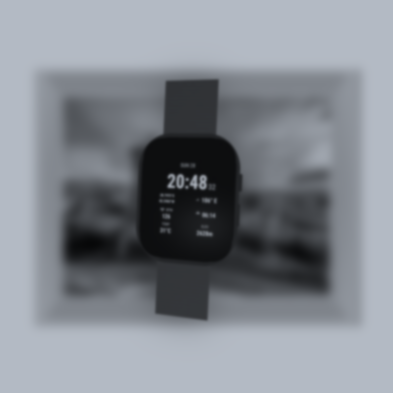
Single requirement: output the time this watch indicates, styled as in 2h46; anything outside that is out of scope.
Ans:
20h48
